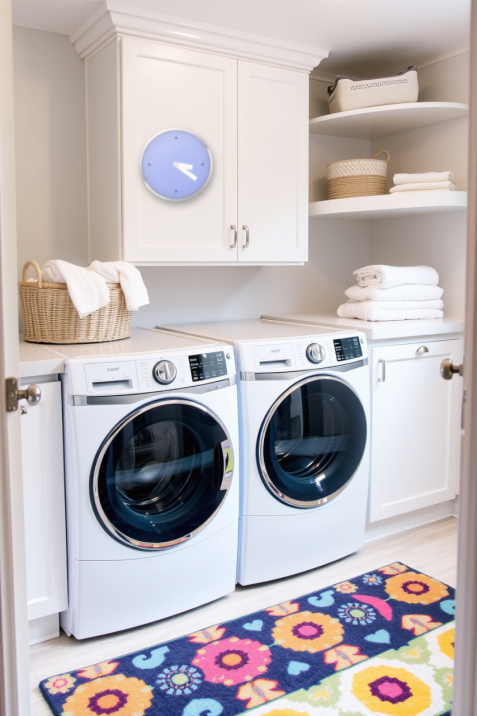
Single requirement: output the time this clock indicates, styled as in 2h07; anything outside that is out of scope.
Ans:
3h21
